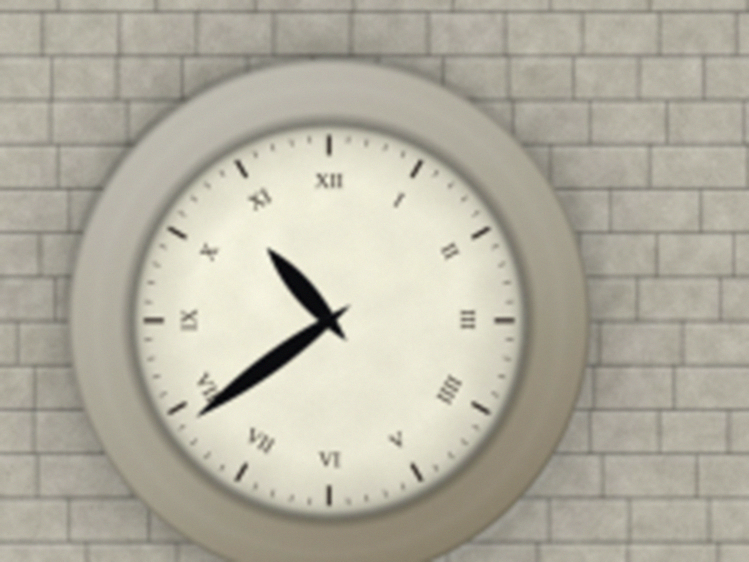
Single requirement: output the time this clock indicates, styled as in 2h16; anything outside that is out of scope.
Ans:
10h39
